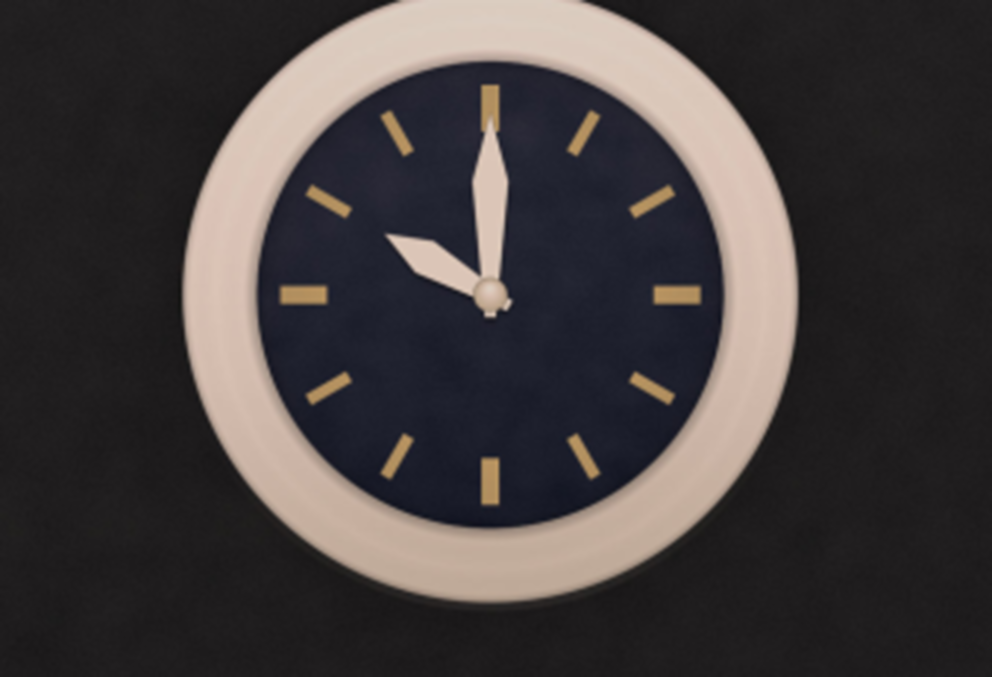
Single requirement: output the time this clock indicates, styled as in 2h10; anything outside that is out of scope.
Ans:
10h00
